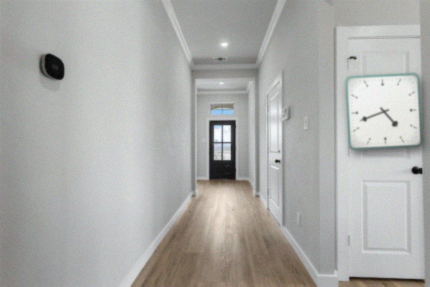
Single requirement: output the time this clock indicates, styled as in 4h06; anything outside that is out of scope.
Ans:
4h42
